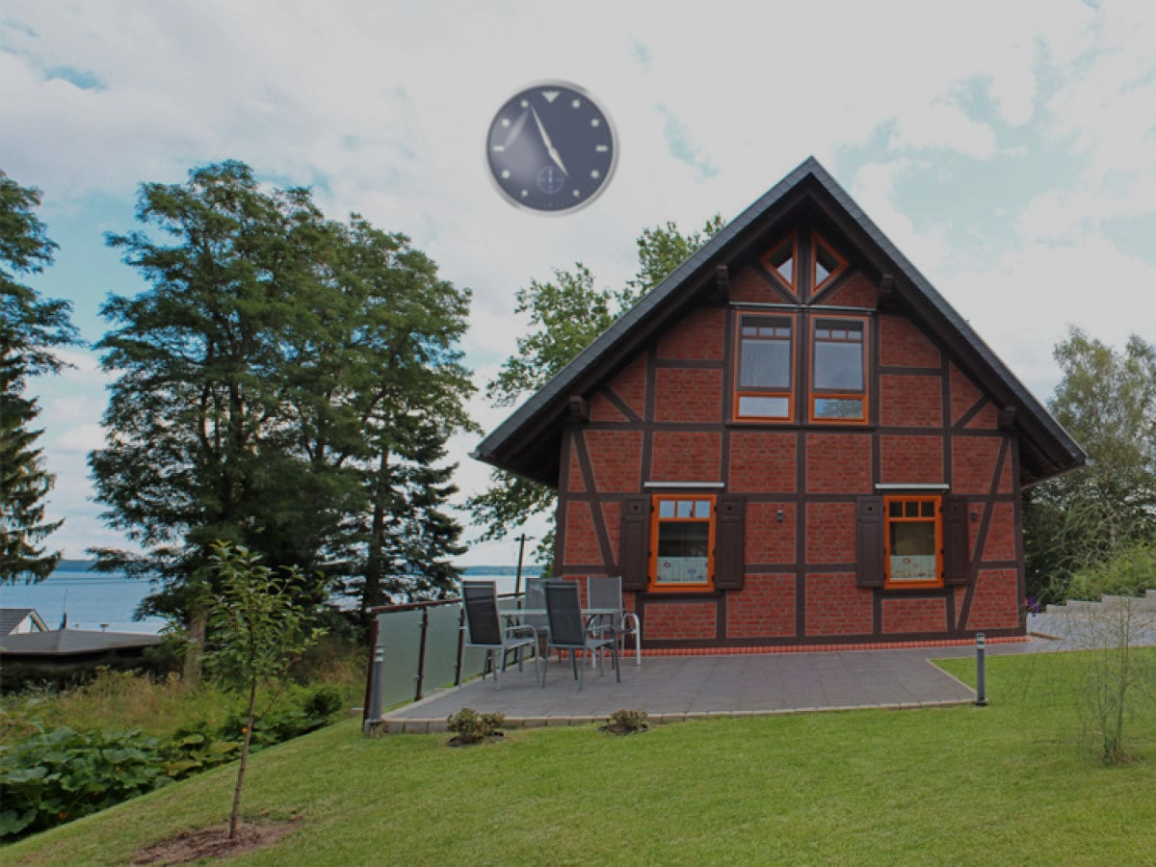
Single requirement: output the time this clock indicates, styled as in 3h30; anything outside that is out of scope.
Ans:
4h56
